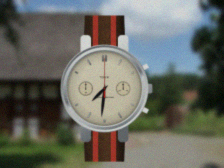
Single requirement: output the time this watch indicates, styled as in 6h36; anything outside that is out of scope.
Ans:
7h31
